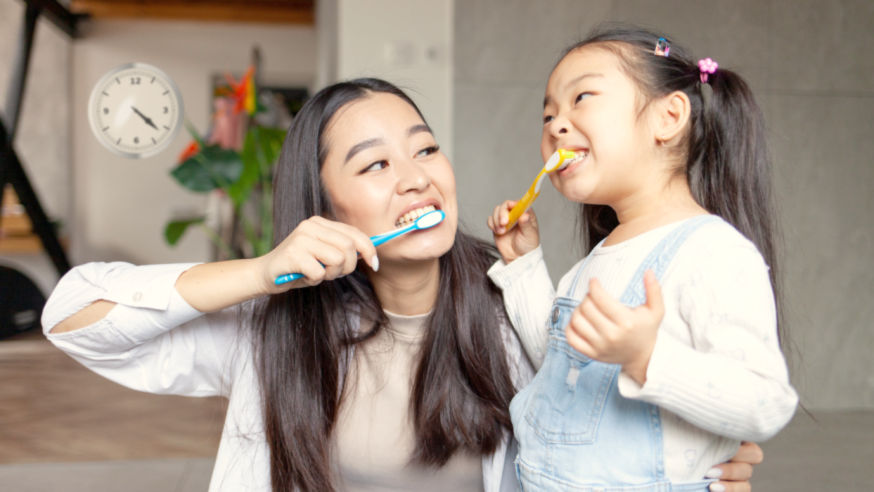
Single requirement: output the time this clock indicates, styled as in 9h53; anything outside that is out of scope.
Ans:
4h22
